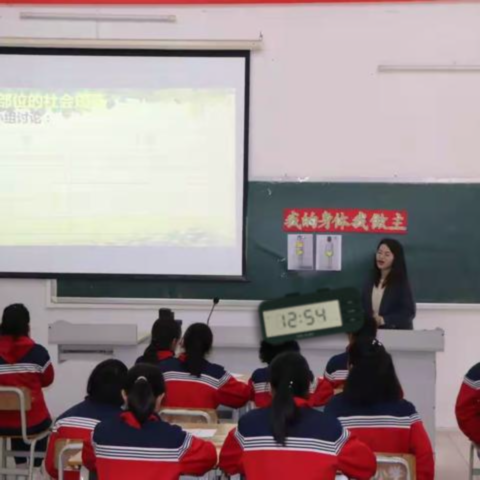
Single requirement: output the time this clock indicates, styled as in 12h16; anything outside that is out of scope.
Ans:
12h54
